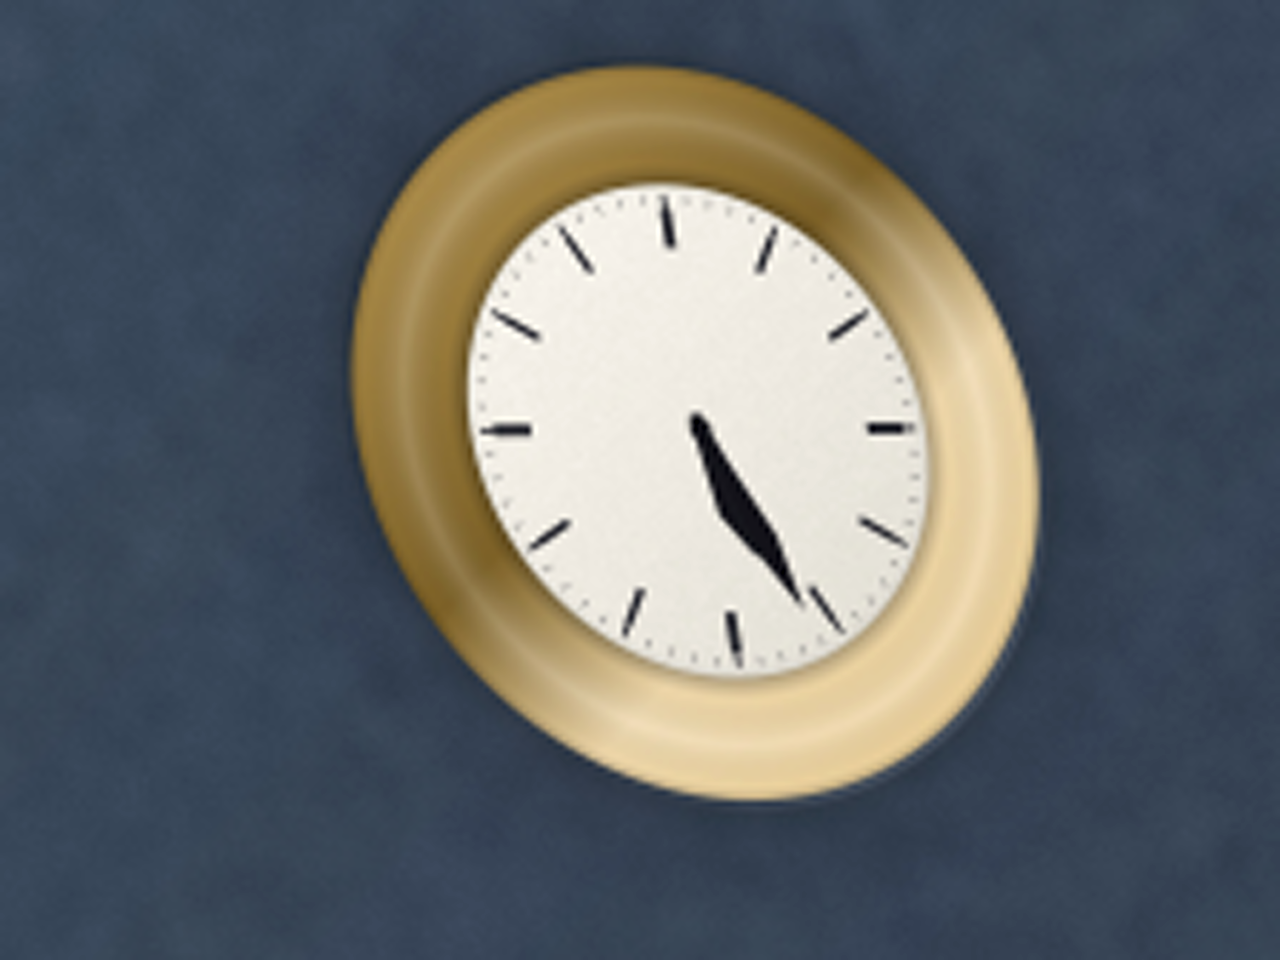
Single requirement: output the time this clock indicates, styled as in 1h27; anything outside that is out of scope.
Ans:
5h26
